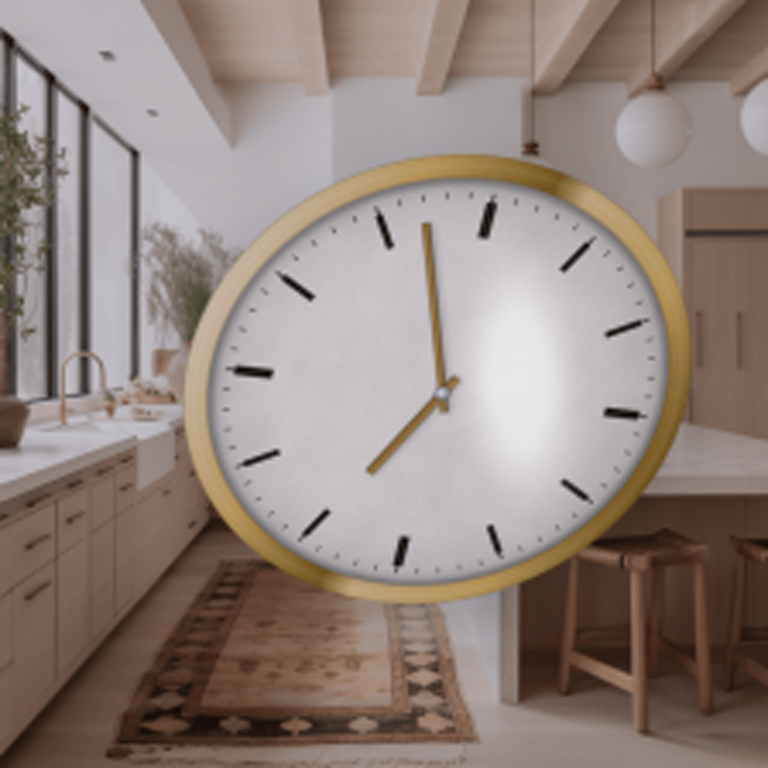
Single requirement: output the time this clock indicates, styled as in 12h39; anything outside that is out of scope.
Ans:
6h57
